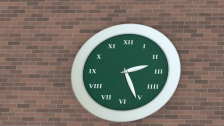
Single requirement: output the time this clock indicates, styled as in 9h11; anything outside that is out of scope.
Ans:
2h26
